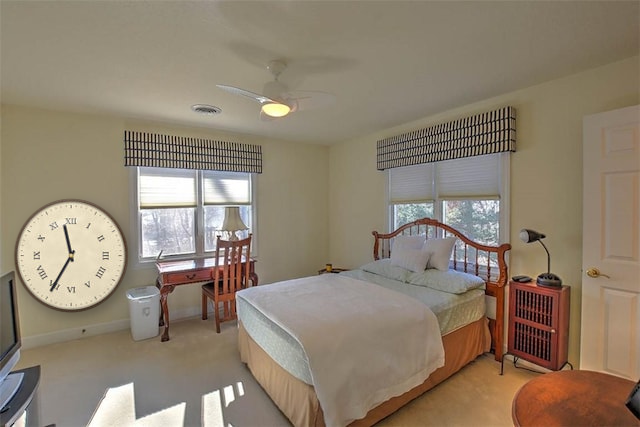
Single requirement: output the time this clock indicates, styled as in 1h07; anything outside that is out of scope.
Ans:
11h35
